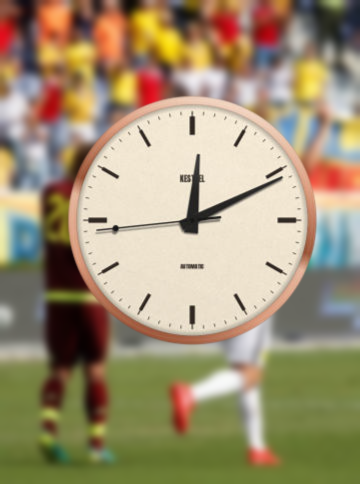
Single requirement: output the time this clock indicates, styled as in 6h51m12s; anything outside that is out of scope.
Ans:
12h10m44s
